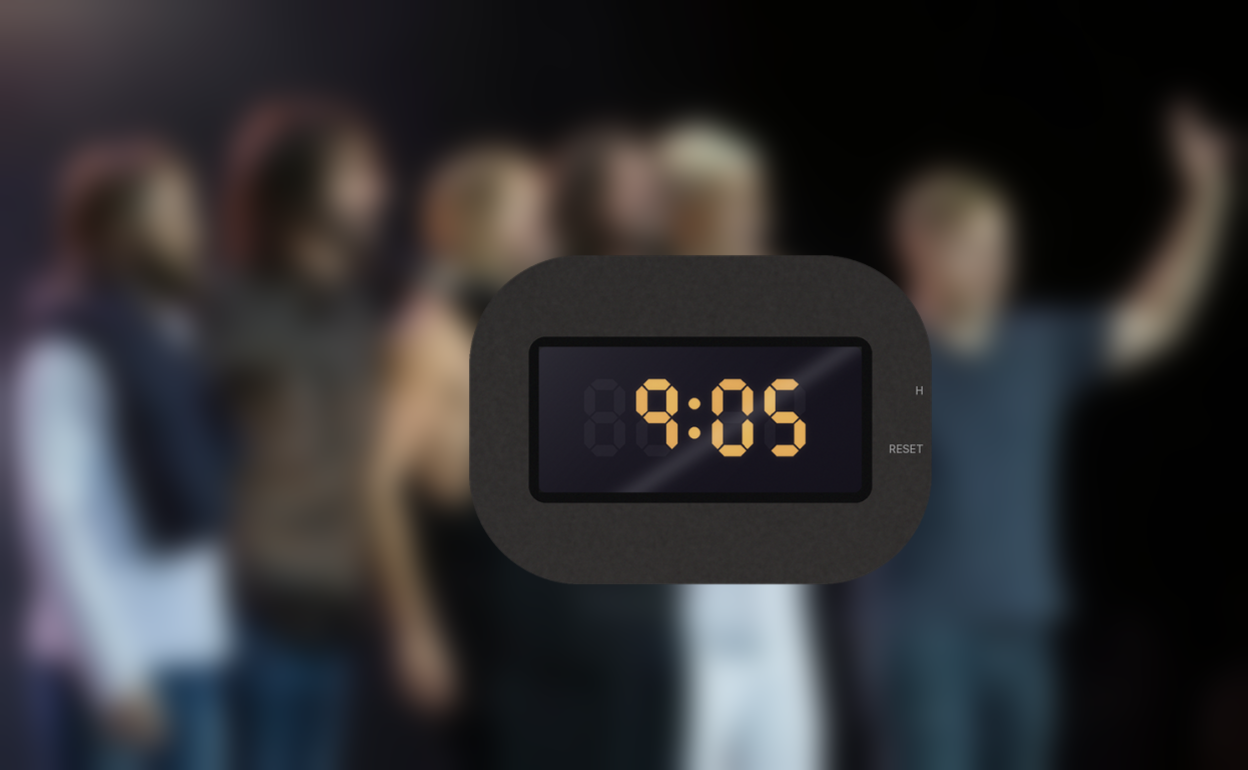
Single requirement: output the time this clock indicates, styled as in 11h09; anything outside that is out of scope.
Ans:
9h05
